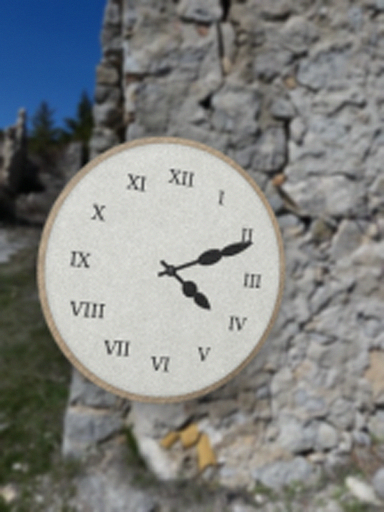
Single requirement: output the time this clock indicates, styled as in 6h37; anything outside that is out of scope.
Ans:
4h11
